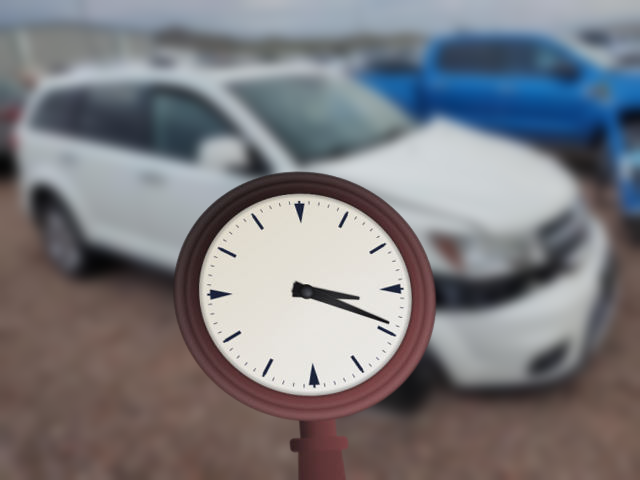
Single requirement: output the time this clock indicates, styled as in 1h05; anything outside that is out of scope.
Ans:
3h19
